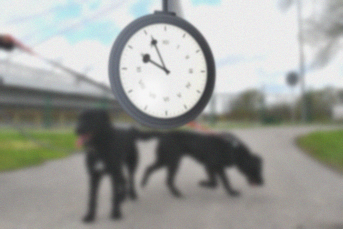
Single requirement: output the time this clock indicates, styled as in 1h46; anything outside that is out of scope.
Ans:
9h56
